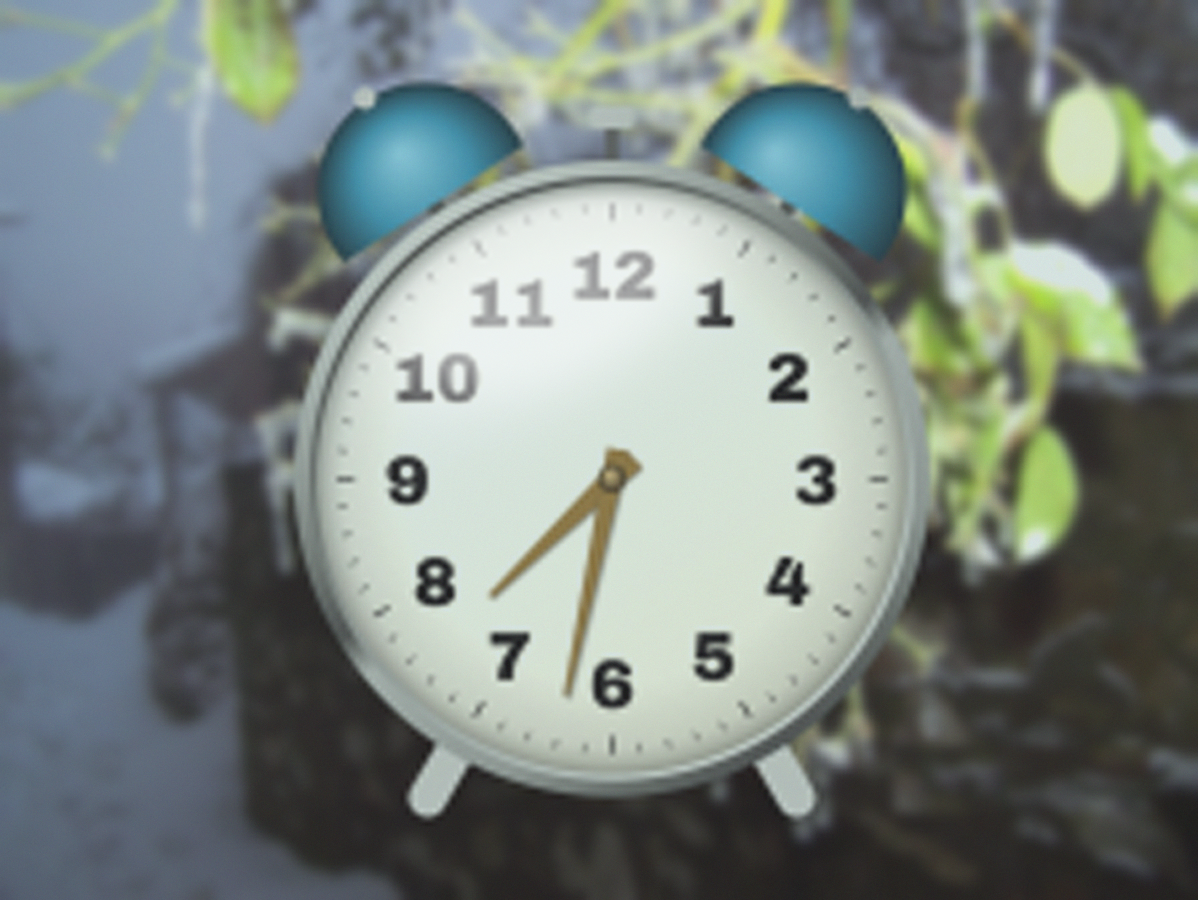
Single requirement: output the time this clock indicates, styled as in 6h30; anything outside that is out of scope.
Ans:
7h32
